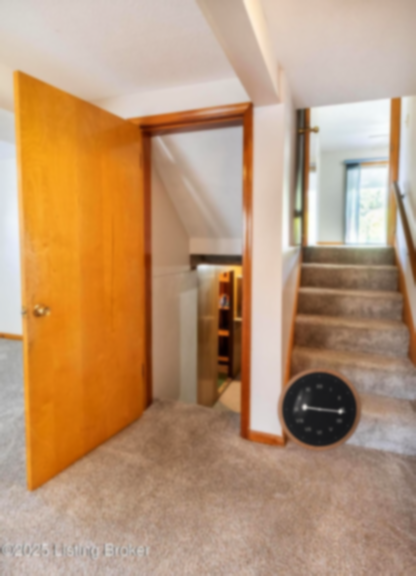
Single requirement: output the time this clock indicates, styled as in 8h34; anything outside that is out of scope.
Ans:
9h16
